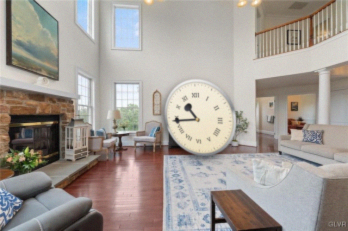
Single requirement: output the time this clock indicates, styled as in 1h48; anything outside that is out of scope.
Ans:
10h44
